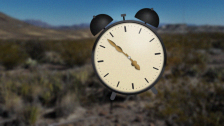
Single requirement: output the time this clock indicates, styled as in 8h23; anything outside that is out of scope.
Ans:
4h53
